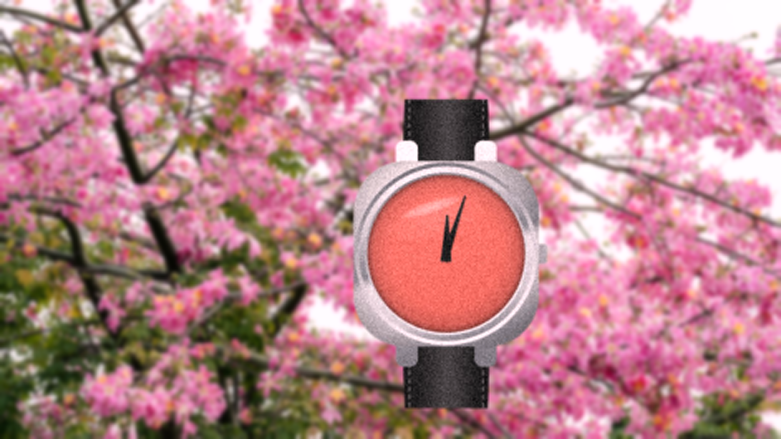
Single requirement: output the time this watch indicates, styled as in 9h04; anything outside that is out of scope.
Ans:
12h03
